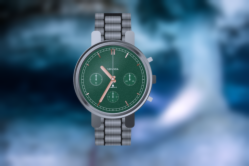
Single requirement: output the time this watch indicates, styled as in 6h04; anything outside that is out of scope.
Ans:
10h35
